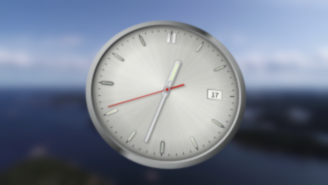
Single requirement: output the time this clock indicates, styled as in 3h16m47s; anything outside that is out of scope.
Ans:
12h32m41s
